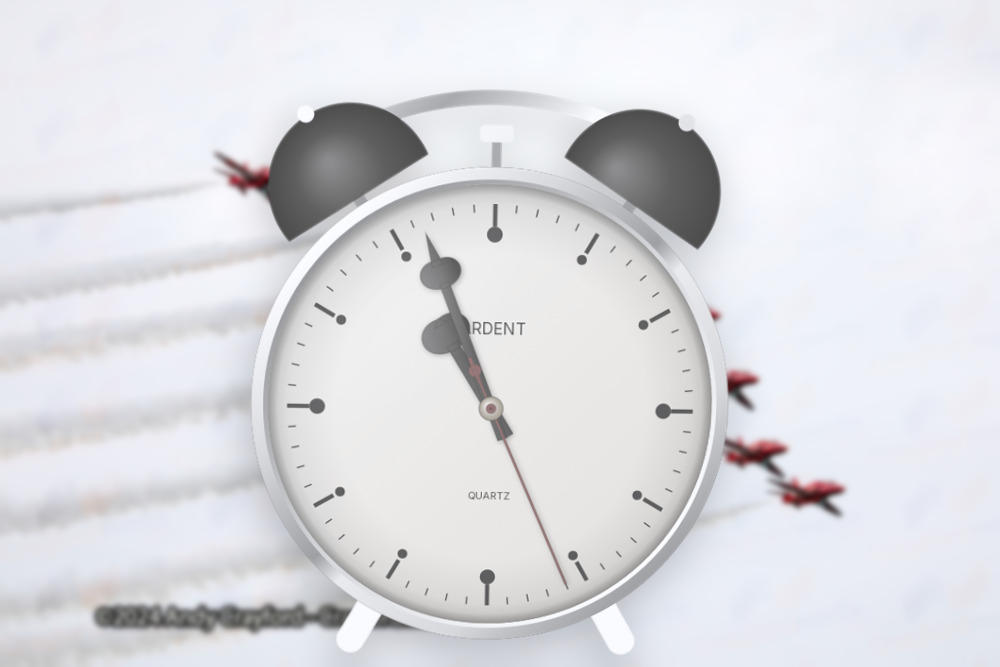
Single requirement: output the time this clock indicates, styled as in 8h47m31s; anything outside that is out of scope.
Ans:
10h56m26s
